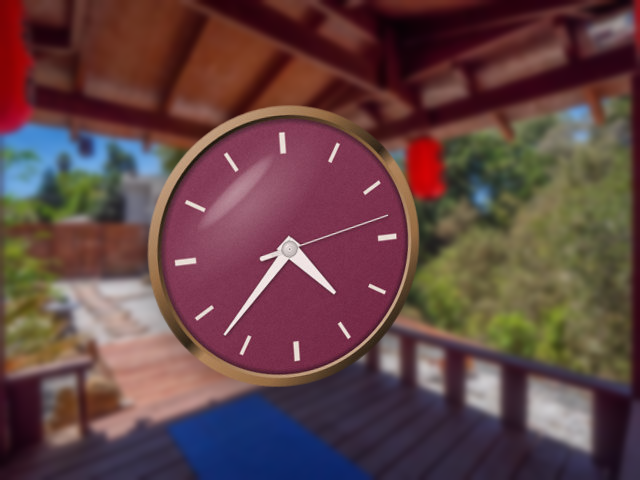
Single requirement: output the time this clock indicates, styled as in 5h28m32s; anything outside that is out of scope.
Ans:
4h37m13s
